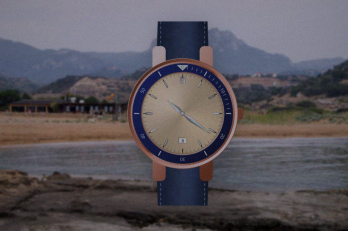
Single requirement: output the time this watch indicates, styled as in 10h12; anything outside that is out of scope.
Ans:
10h21
